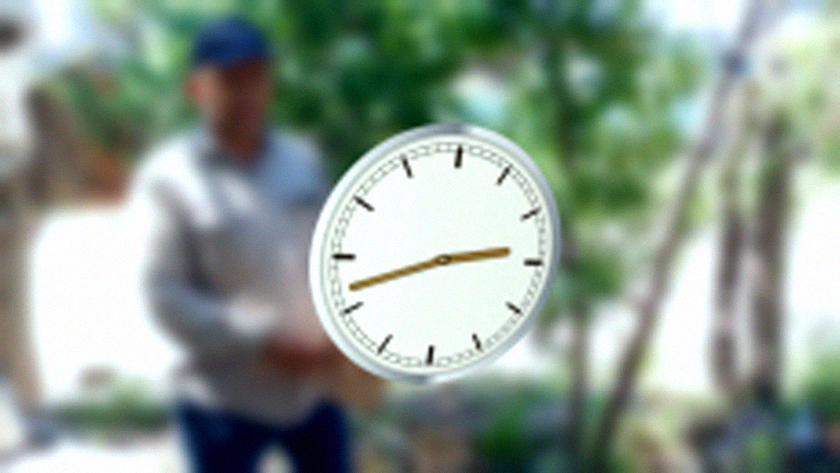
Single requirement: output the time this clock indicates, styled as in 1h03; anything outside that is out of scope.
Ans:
2h42
